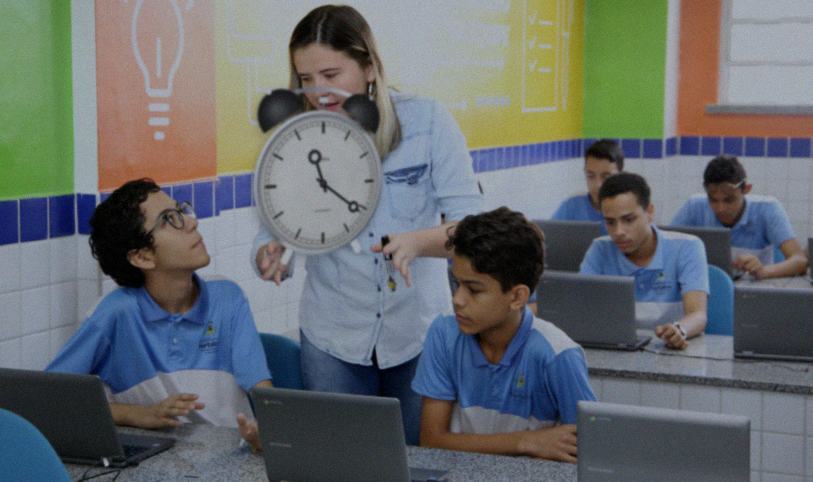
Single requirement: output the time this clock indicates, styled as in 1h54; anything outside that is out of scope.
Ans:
11h21
